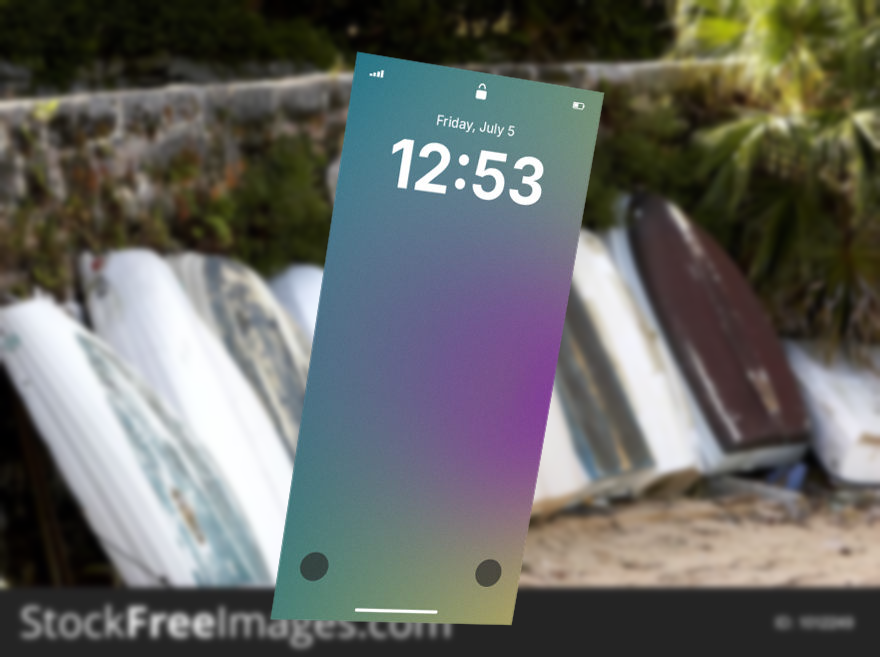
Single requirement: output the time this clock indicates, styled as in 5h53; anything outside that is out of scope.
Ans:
12h53
